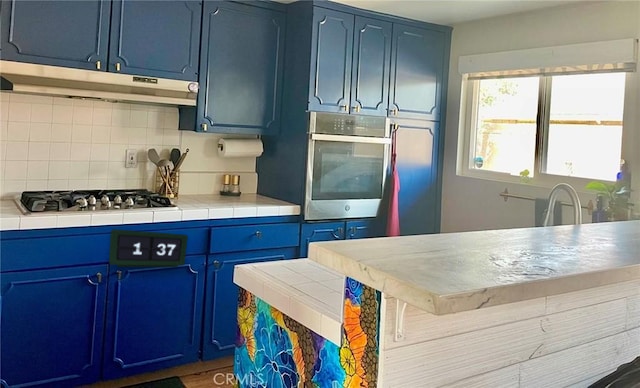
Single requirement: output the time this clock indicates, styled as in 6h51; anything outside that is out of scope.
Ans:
1h37
